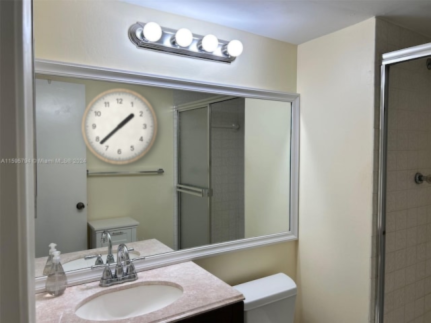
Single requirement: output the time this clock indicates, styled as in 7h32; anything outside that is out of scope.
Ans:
1h38
